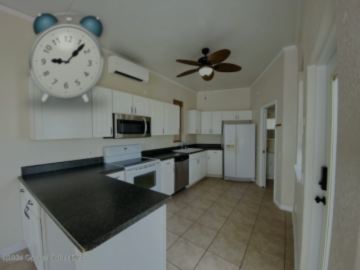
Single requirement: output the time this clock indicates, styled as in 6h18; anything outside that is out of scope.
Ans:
9h07
